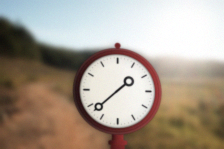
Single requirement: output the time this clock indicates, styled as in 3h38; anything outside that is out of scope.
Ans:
1h38
